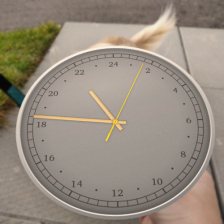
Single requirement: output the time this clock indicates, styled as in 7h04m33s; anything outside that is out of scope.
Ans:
21h46m04s
